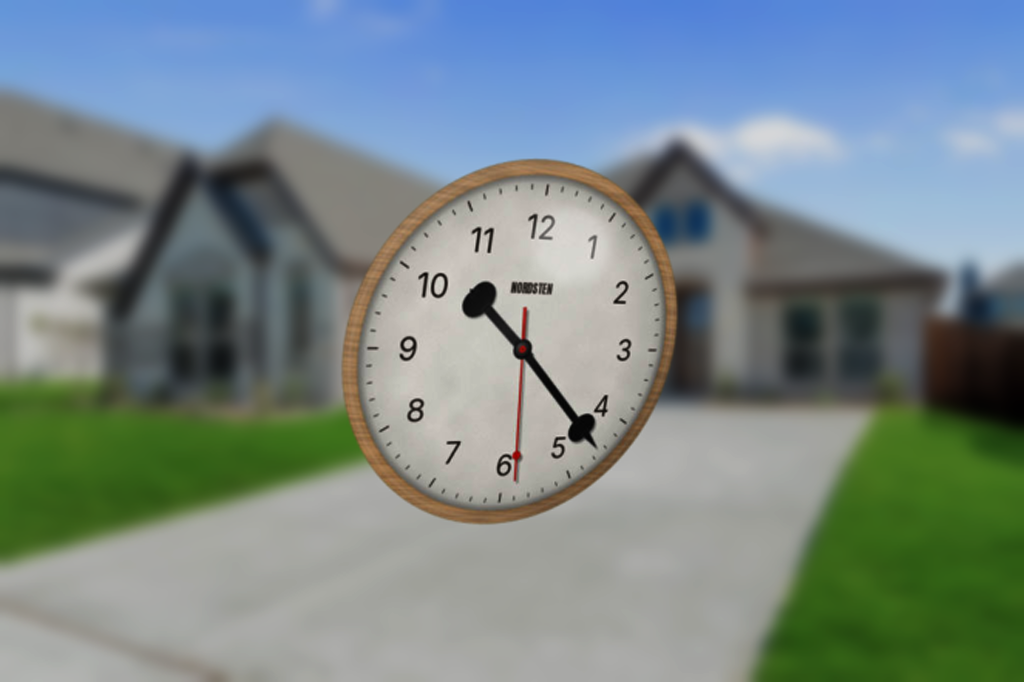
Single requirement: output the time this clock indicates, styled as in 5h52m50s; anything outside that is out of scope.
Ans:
10h22m29s
